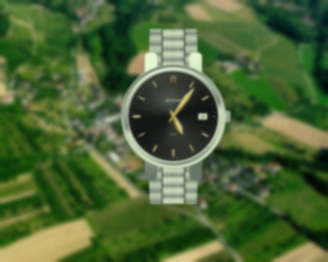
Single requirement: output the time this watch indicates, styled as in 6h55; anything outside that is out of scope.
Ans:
5h06
